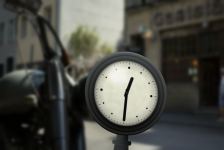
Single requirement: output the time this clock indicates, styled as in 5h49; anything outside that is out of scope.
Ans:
12h30
